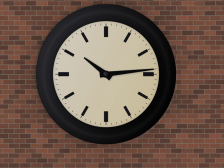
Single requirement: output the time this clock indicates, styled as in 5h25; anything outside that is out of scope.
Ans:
10h14
